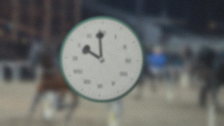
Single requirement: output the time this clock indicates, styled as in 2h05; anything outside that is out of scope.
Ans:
9h59
